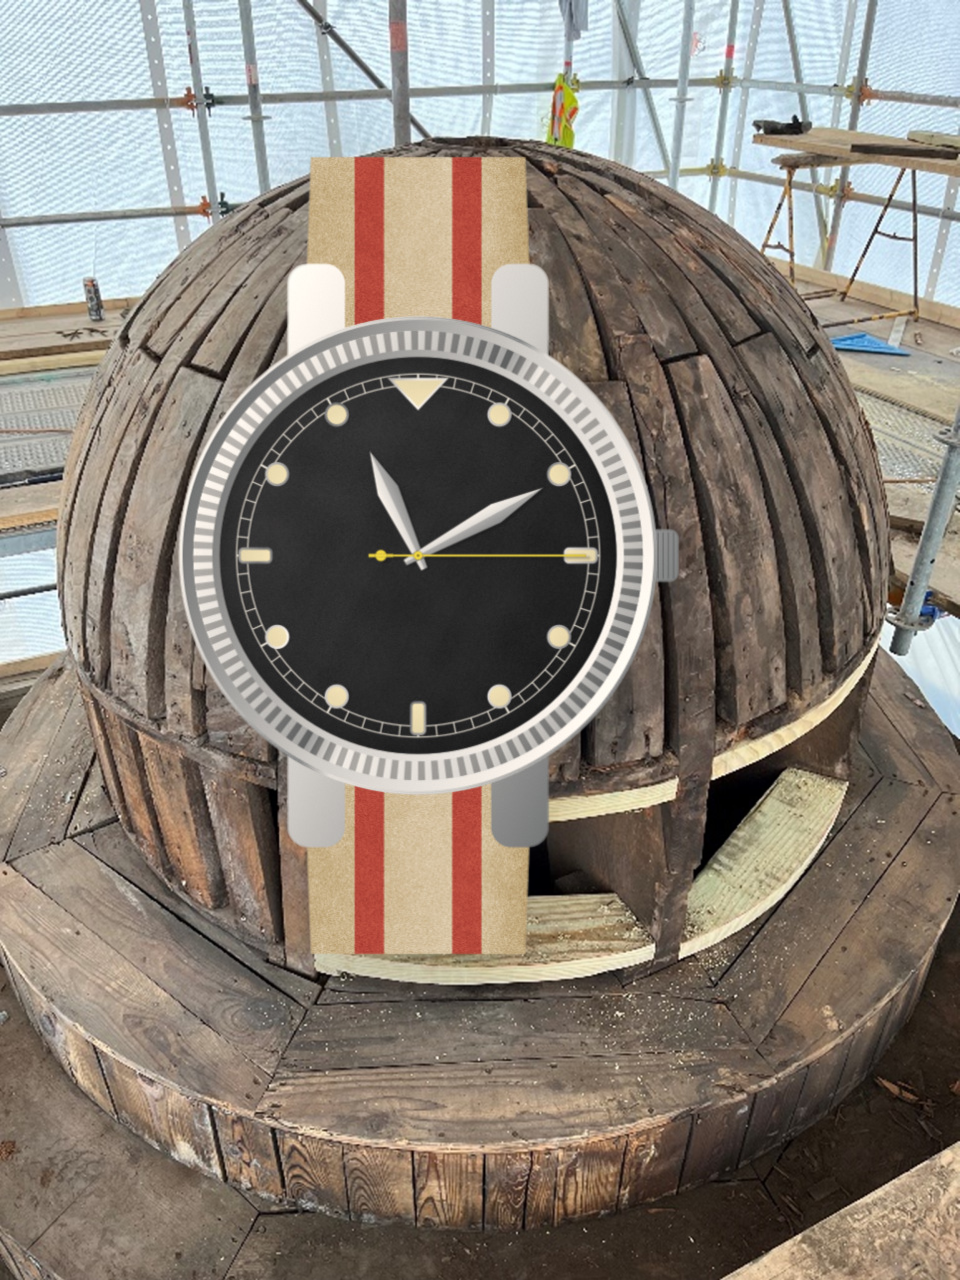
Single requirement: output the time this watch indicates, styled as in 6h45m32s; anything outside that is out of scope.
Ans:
11h10m15s
